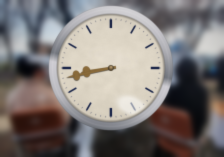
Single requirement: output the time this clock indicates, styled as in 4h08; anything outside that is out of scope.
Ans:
8h43
